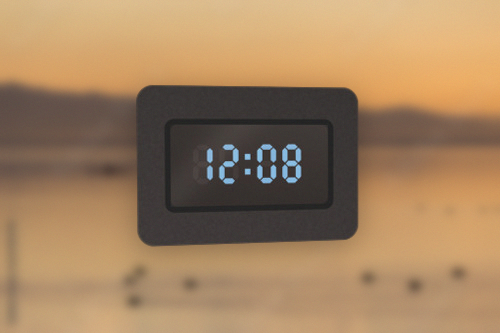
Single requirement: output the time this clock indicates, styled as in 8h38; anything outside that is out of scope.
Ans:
12h08
